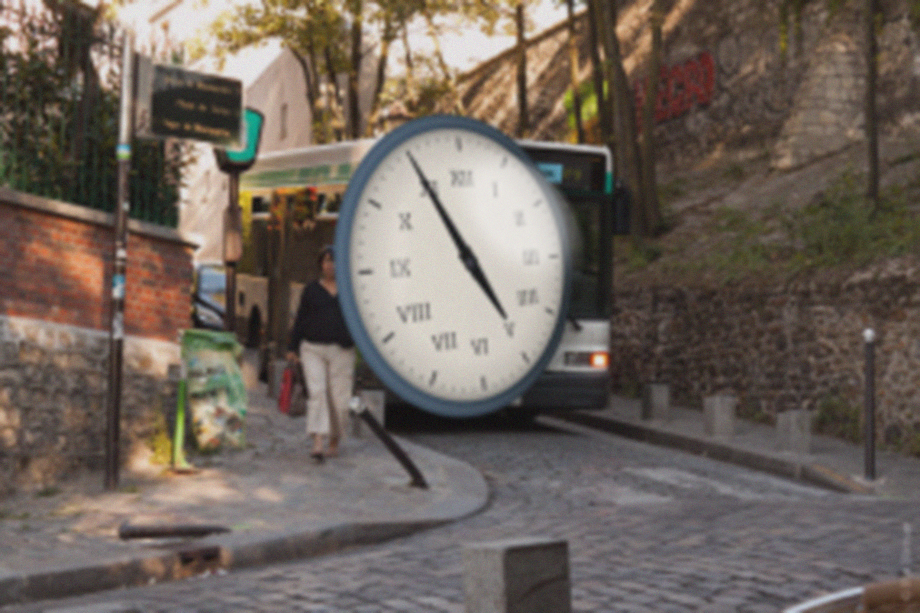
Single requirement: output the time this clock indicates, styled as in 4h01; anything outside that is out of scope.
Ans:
4h55
